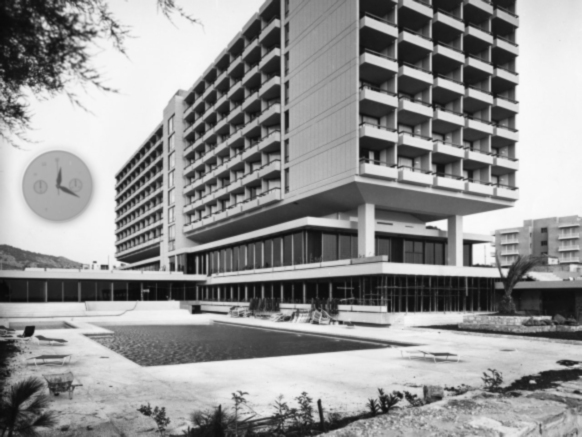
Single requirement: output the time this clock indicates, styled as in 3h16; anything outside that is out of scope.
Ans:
12h20
